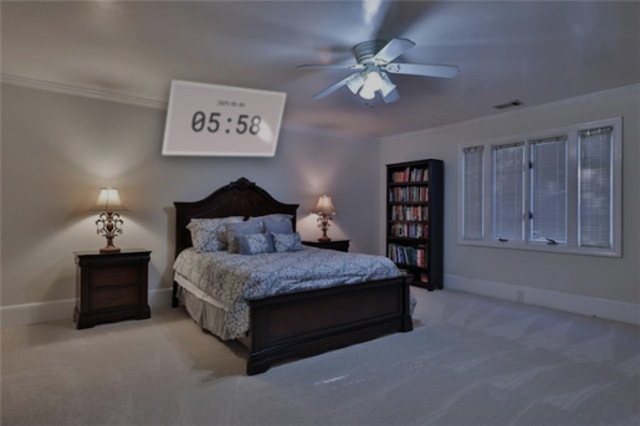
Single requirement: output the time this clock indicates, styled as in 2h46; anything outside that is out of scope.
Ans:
5h58
